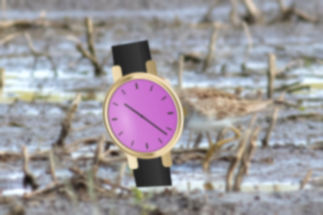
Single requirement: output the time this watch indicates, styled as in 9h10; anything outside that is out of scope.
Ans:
10h22
